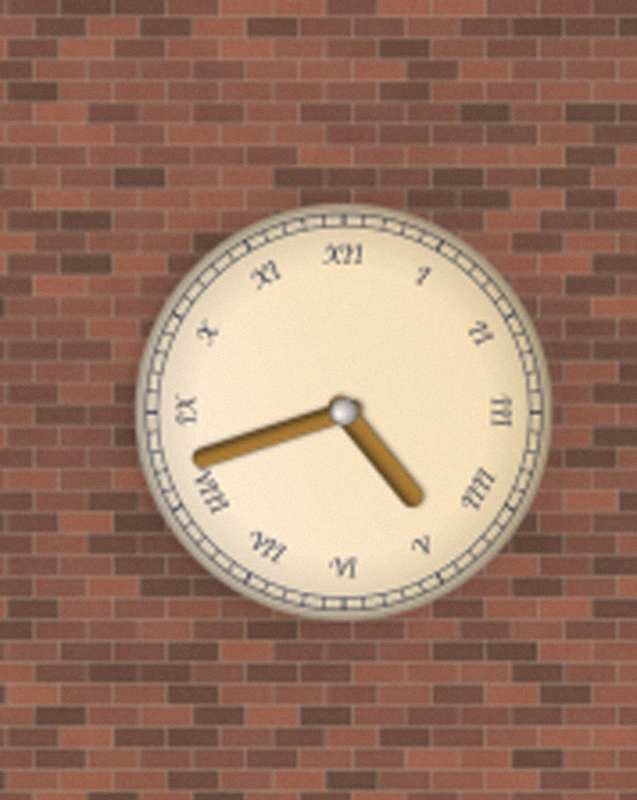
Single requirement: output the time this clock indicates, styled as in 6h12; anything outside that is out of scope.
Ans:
4h42
